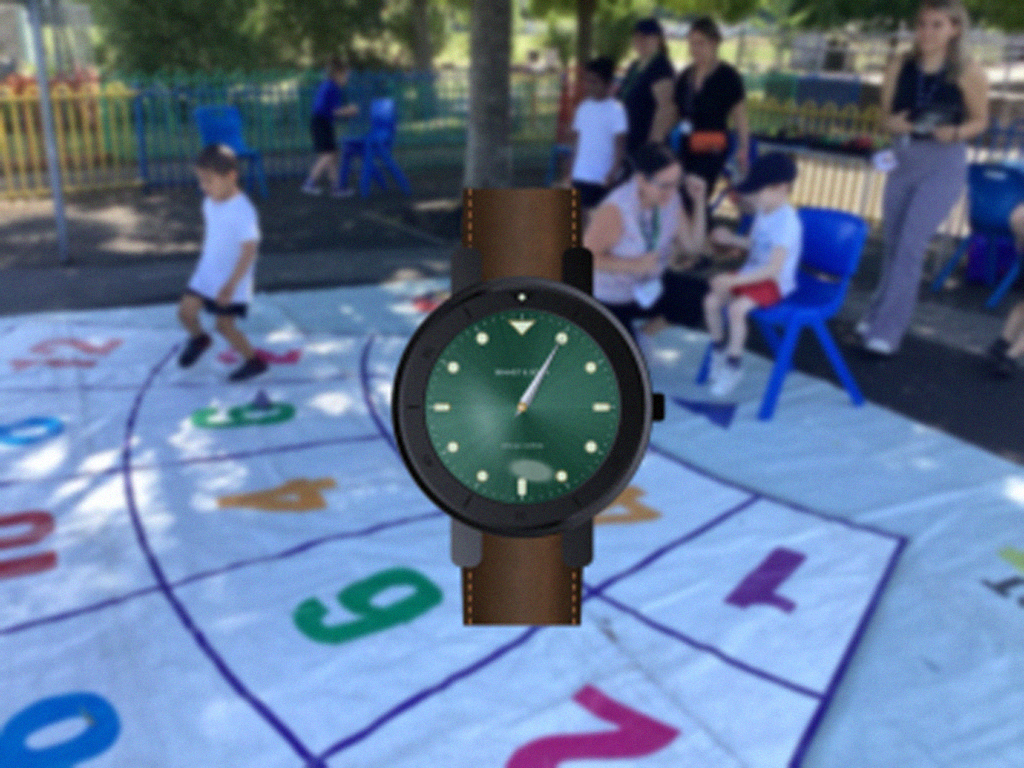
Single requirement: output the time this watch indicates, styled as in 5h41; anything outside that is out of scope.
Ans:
1h05
